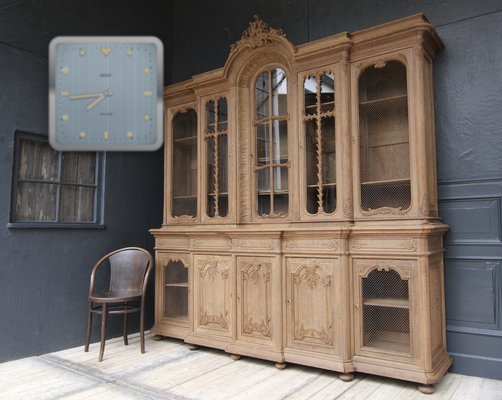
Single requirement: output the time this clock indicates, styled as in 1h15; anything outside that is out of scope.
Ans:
7h44
